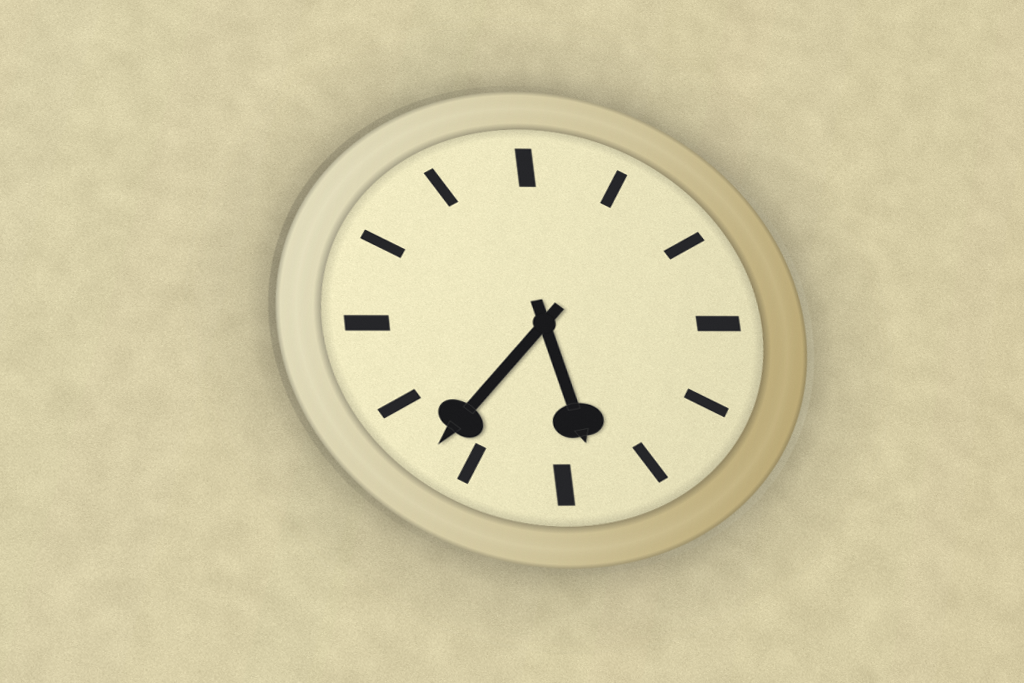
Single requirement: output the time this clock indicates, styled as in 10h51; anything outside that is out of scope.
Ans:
5h37
